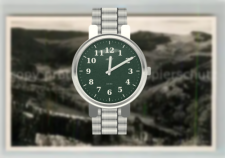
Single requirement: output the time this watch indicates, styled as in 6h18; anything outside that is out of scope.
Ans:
12h10
